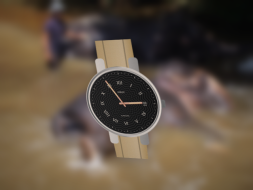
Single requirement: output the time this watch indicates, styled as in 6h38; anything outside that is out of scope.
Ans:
2h55
